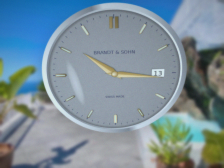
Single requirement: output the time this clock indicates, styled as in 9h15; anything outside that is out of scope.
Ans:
10h16
